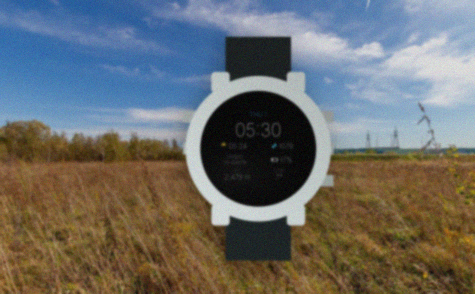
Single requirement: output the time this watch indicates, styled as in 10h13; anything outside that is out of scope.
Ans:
5h30
